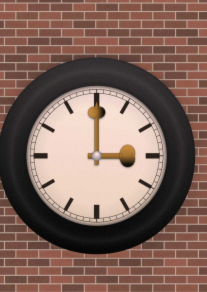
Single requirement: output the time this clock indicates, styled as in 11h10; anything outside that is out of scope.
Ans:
3h00
